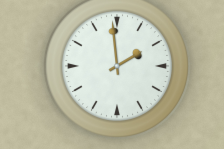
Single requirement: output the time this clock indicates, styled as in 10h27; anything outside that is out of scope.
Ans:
1h59
